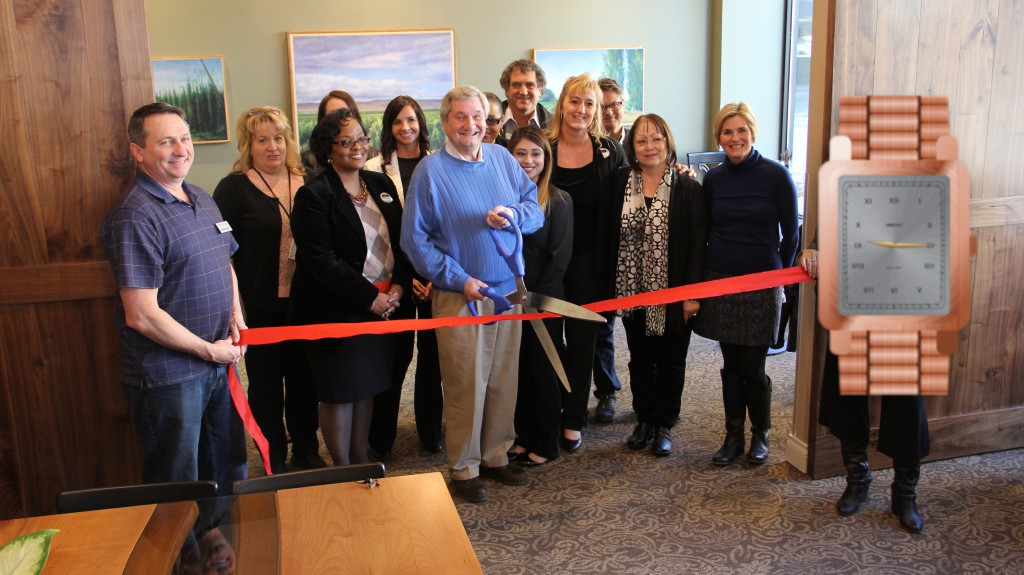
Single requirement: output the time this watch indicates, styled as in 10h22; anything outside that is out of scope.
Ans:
9h15
